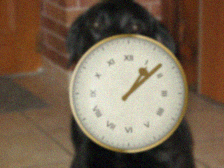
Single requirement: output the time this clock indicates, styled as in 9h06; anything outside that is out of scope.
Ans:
1h08
